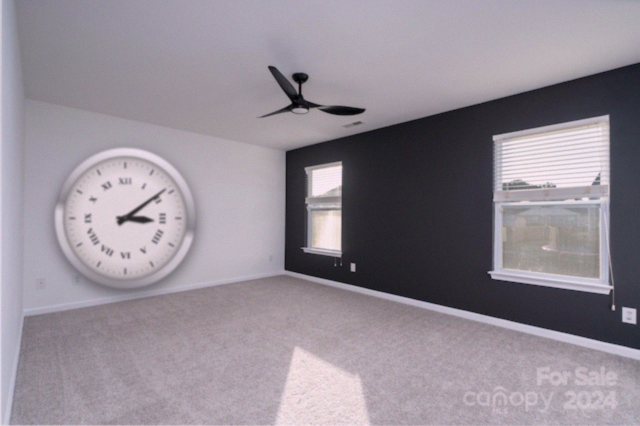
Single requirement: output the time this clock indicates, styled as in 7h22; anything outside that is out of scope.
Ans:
3h09
